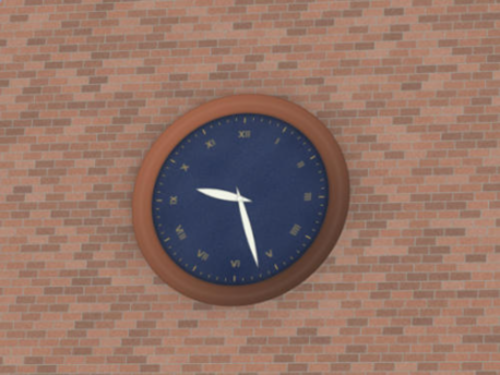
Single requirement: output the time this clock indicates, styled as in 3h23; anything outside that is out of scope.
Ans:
9h27
